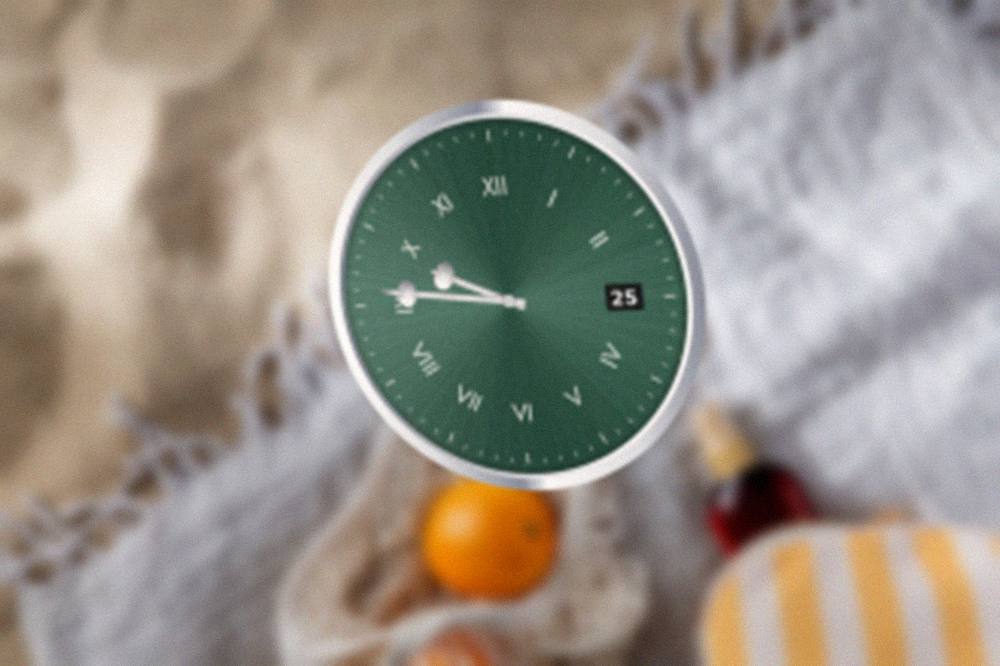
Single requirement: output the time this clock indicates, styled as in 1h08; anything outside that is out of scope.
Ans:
9h46
